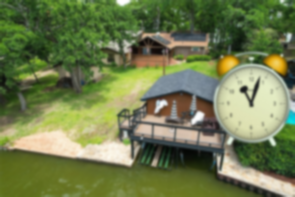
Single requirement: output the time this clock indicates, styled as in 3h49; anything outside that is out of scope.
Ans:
11h03
